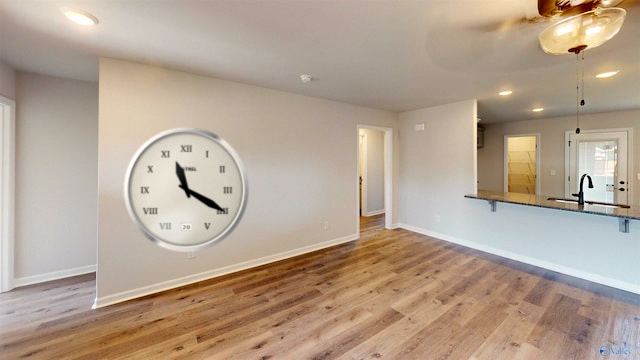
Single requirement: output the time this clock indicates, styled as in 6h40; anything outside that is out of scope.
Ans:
11h20
